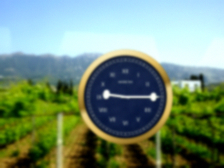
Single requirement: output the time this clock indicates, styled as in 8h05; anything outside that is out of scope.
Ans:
9h15
